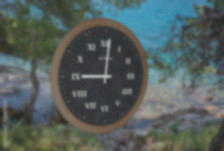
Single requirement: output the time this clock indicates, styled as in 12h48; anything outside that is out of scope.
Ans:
9h01
